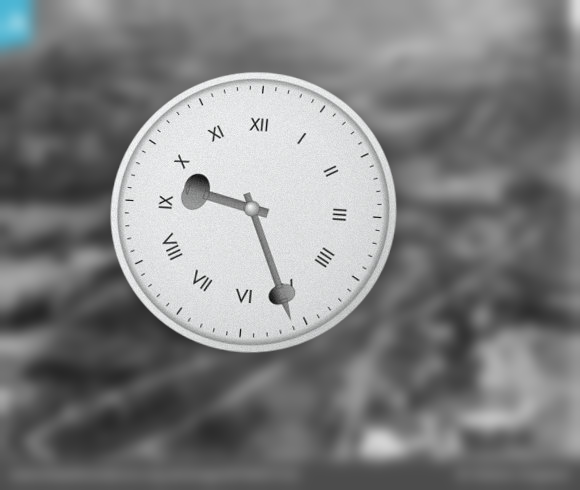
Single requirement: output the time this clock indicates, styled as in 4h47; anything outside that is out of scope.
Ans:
9h26
